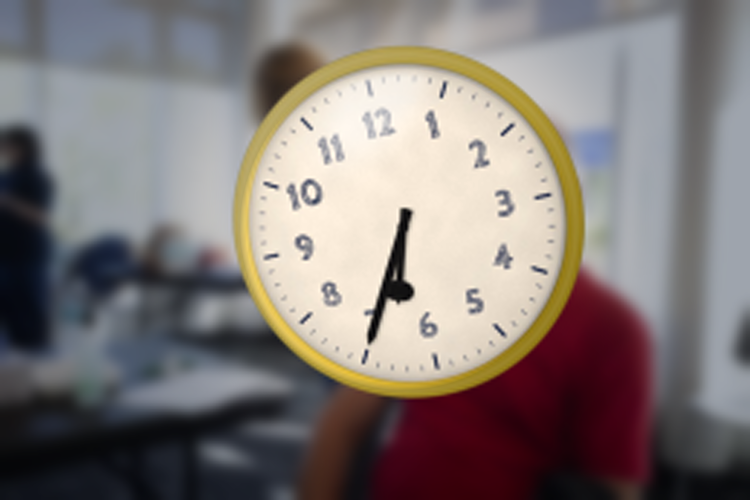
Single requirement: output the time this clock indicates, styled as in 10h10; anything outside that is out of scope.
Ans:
6h35
